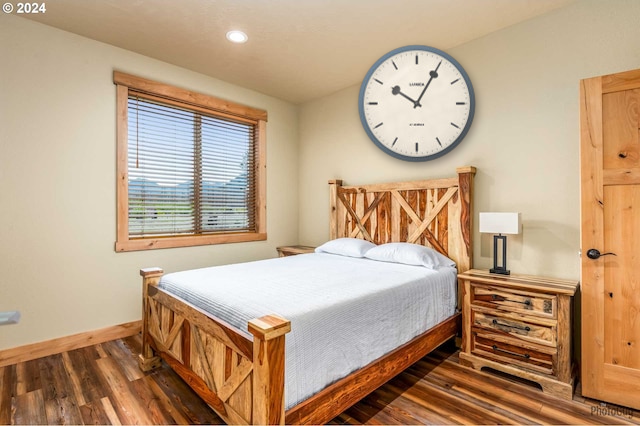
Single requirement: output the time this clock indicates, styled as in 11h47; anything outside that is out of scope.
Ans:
10h05
